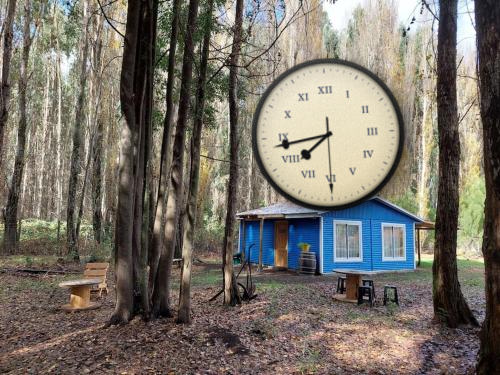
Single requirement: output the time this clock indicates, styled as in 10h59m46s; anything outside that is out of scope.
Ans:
7h43m30s
